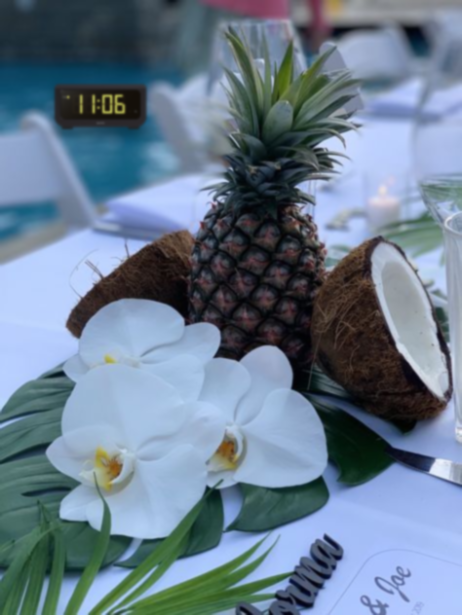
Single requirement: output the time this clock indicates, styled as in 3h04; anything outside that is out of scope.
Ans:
11h06
